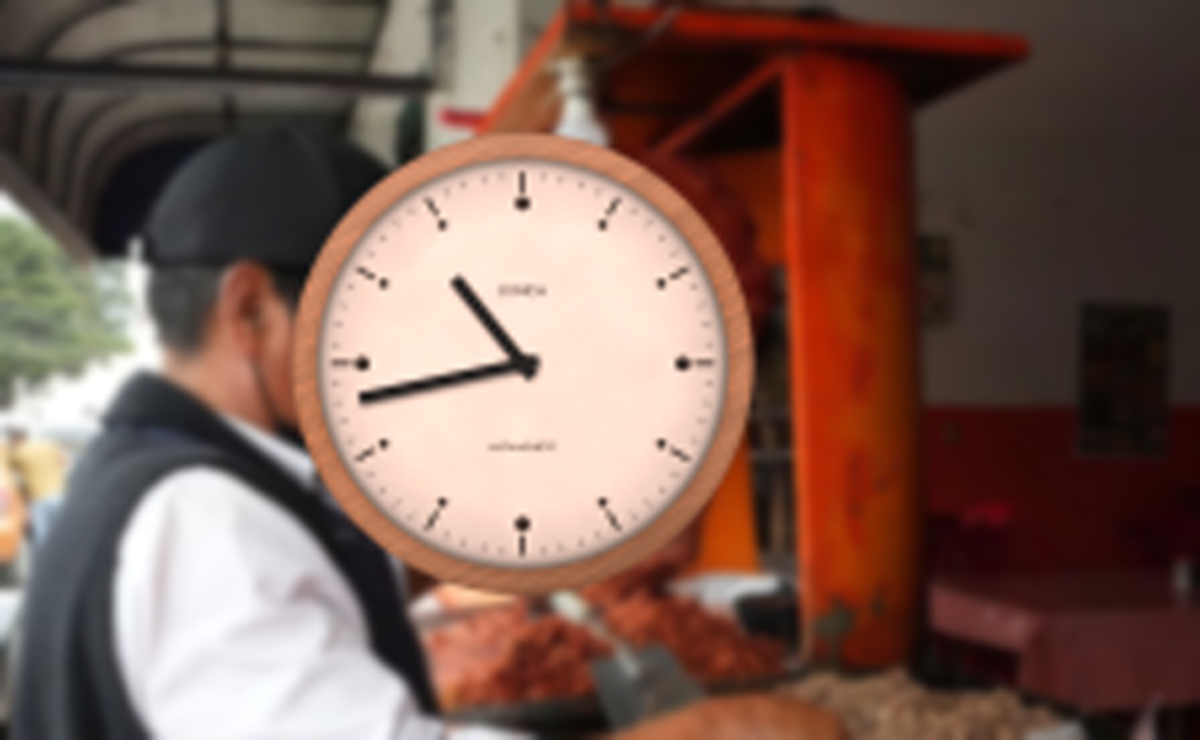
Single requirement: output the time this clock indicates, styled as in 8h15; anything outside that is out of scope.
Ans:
10h43
